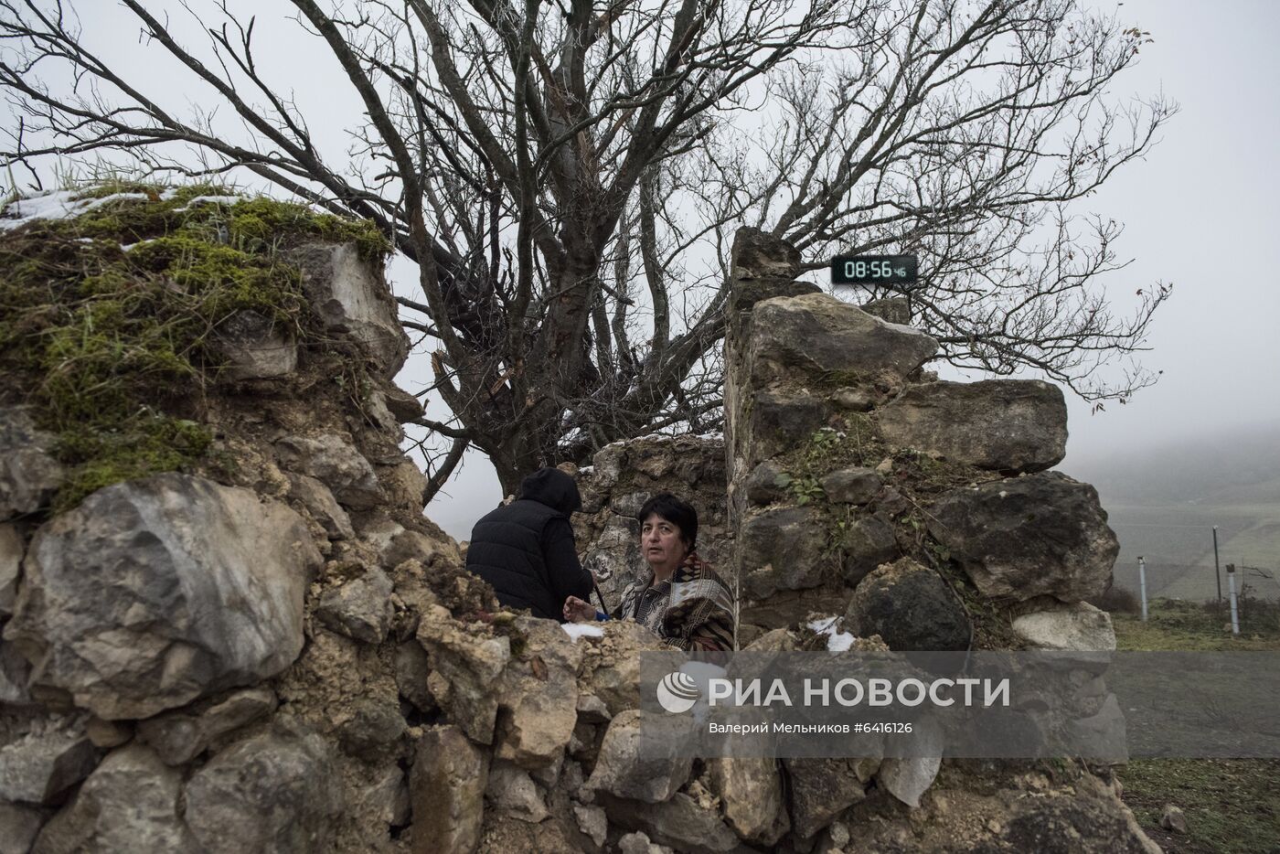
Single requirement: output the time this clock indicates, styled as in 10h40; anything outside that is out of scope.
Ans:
8h56
